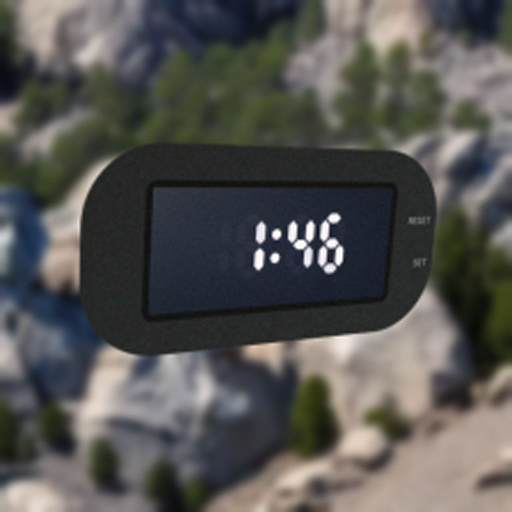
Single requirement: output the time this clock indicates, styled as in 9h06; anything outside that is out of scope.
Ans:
1h46
